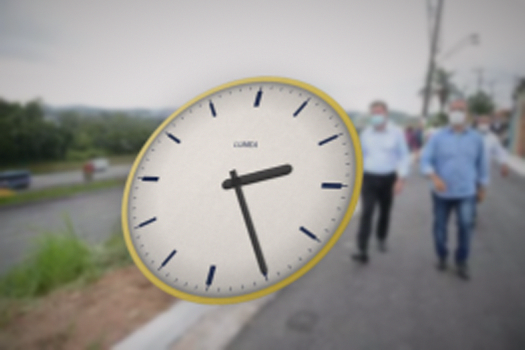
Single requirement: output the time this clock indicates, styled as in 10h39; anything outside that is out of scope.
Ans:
2h25
